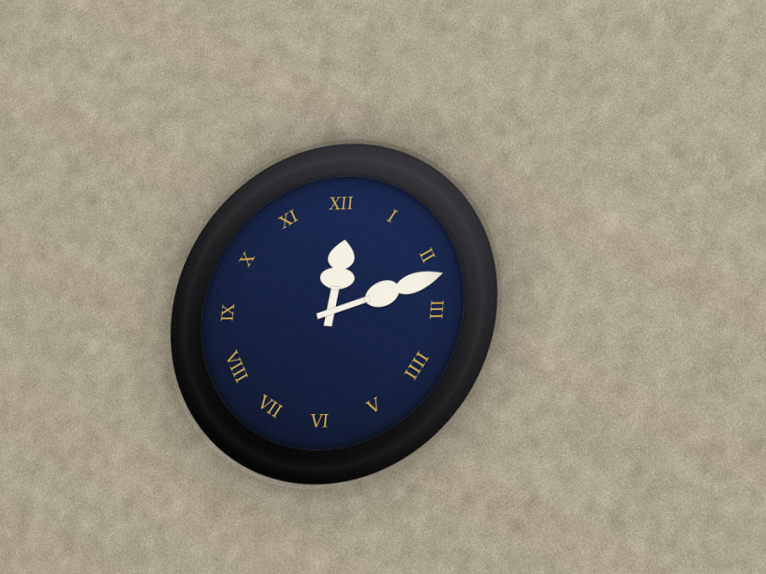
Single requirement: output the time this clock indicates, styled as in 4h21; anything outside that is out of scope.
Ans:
12h12
